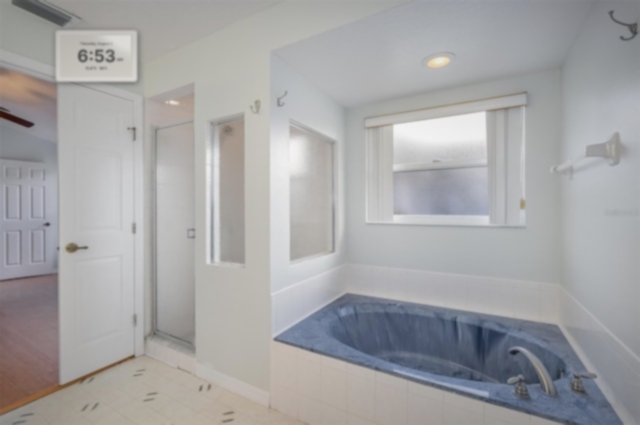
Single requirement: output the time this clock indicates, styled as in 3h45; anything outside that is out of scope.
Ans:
6h53
